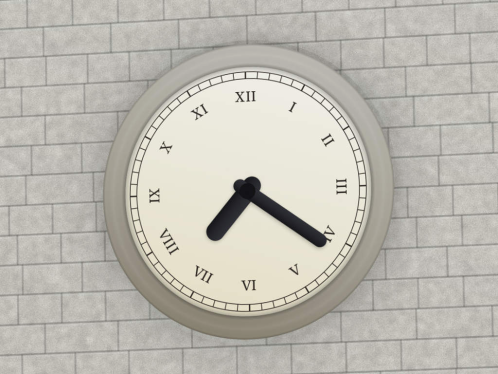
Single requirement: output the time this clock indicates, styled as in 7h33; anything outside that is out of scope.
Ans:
7h21
